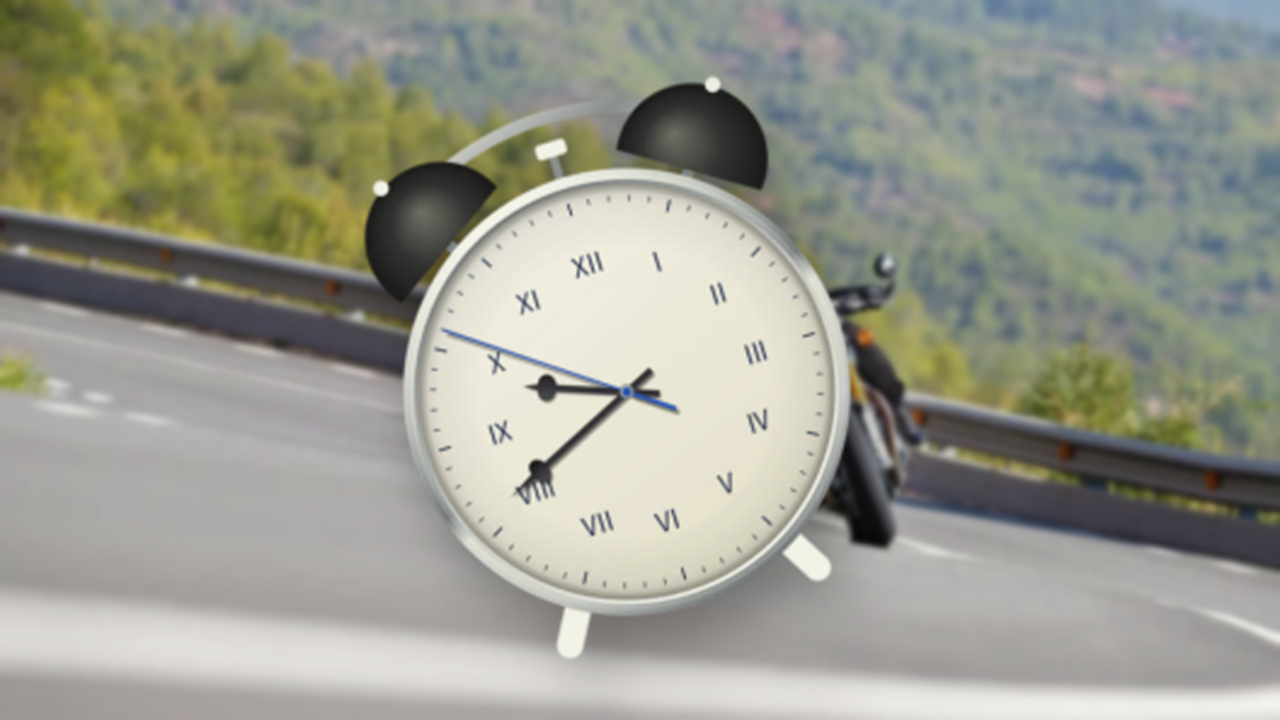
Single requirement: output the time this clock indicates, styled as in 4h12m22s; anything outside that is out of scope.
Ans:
9h40m51s
